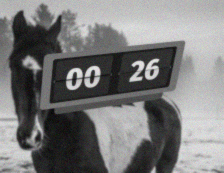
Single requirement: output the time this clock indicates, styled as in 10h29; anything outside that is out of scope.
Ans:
0h26
